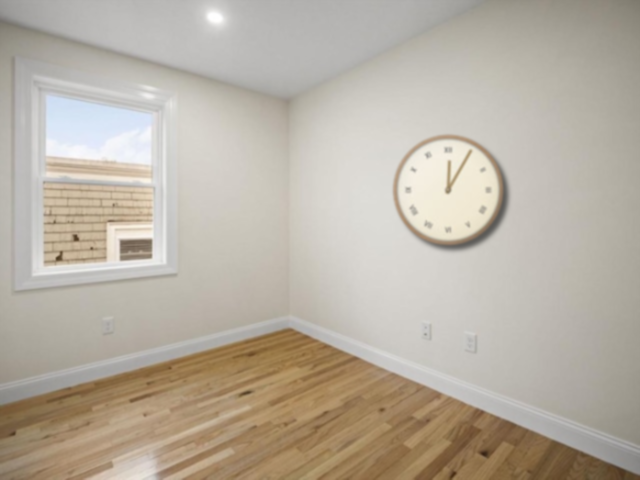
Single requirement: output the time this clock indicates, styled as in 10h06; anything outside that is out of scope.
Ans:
12h05
